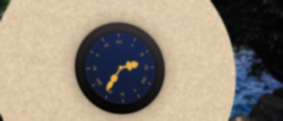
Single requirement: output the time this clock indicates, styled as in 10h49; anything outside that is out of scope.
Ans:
2h36
